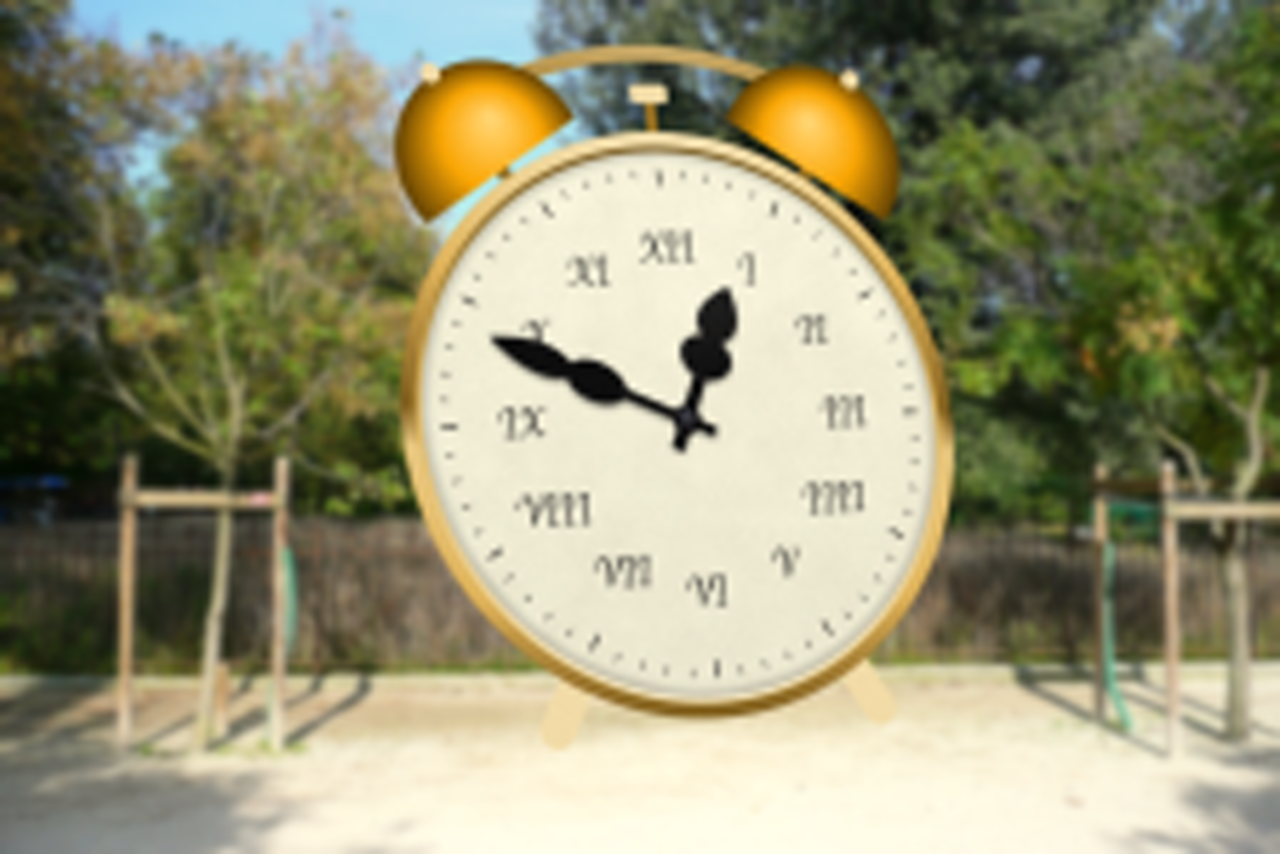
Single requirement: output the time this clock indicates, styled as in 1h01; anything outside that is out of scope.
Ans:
12h49
